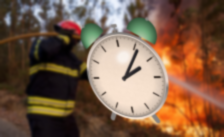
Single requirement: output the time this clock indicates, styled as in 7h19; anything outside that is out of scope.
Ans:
2h06
